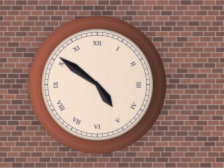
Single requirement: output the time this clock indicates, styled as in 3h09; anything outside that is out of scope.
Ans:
4h51
